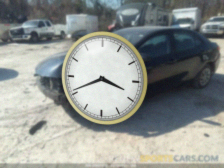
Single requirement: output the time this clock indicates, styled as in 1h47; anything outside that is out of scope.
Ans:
3h41
